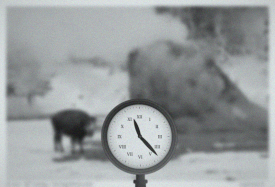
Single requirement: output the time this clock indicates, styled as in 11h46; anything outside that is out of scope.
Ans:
11h23
